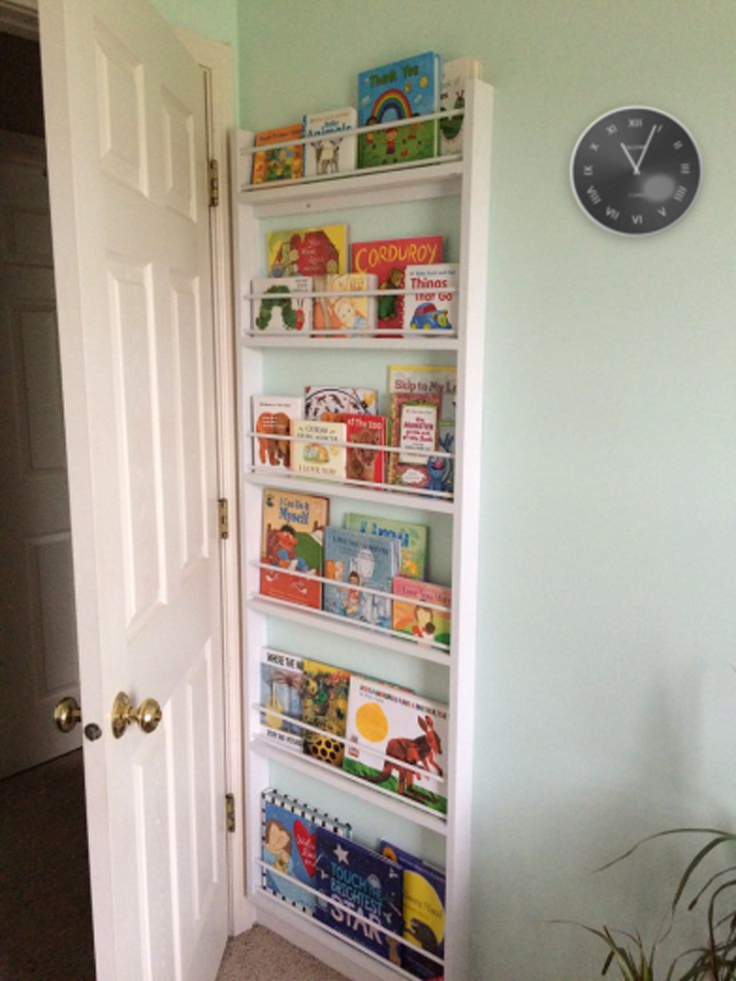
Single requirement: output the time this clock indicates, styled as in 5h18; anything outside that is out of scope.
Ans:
11h04
